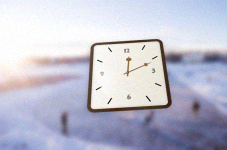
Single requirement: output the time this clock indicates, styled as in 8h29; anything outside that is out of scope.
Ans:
12h11
